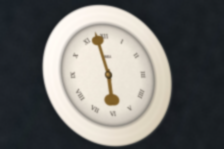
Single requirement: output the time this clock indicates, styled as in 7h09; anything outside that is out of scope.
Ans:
5h58
